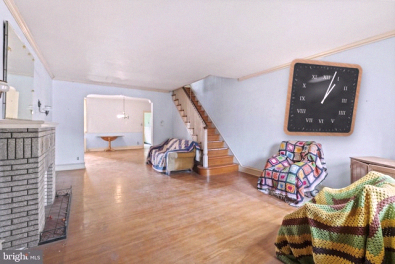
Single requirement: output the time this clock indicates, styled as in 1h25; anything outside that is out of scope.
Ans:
1h03
